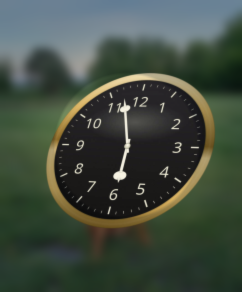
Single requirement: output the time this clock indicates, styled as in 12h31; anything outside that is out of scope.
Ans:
5h57
